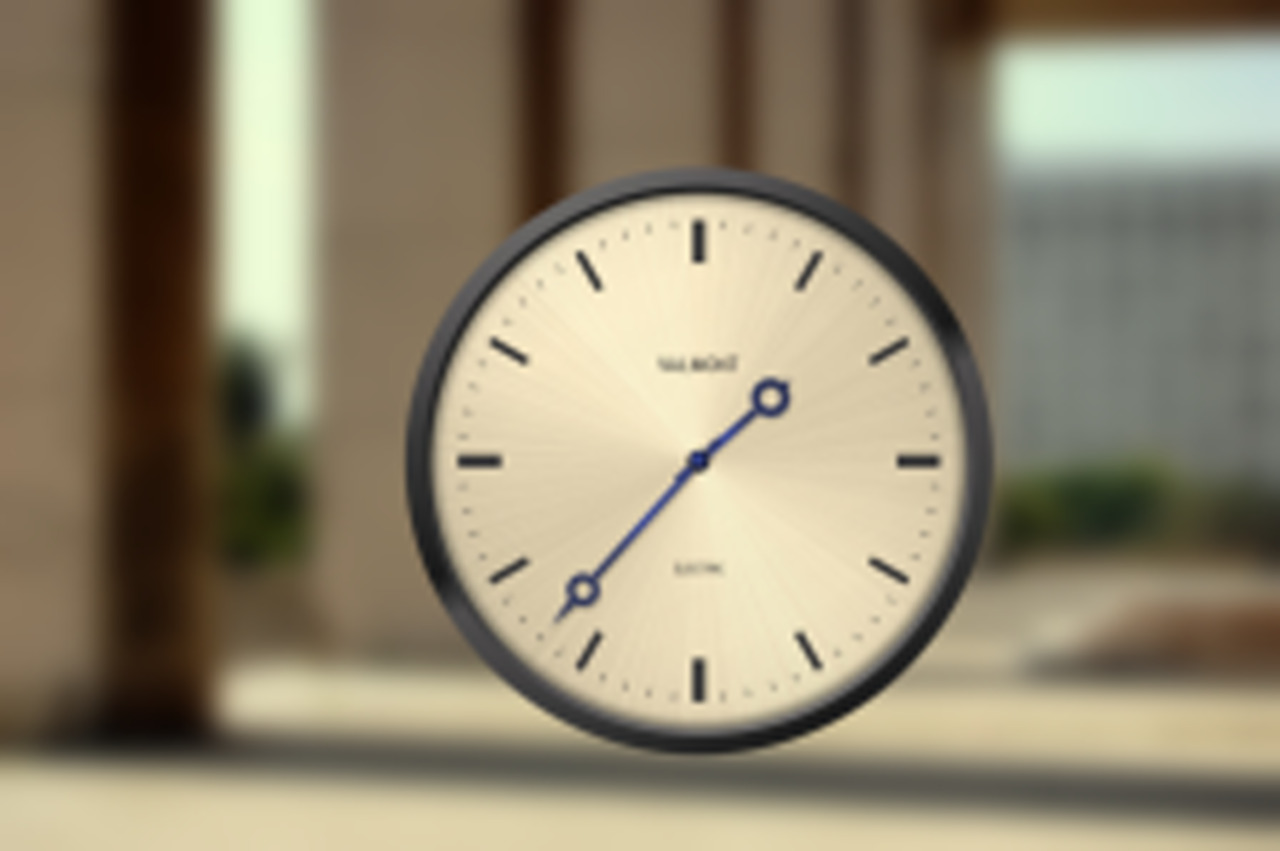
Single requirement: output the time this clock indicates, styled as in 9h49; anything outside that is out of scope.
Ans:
1h37
